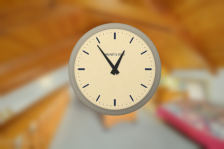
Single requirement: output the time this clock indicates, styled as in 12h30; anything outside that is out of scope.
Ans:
12h54
